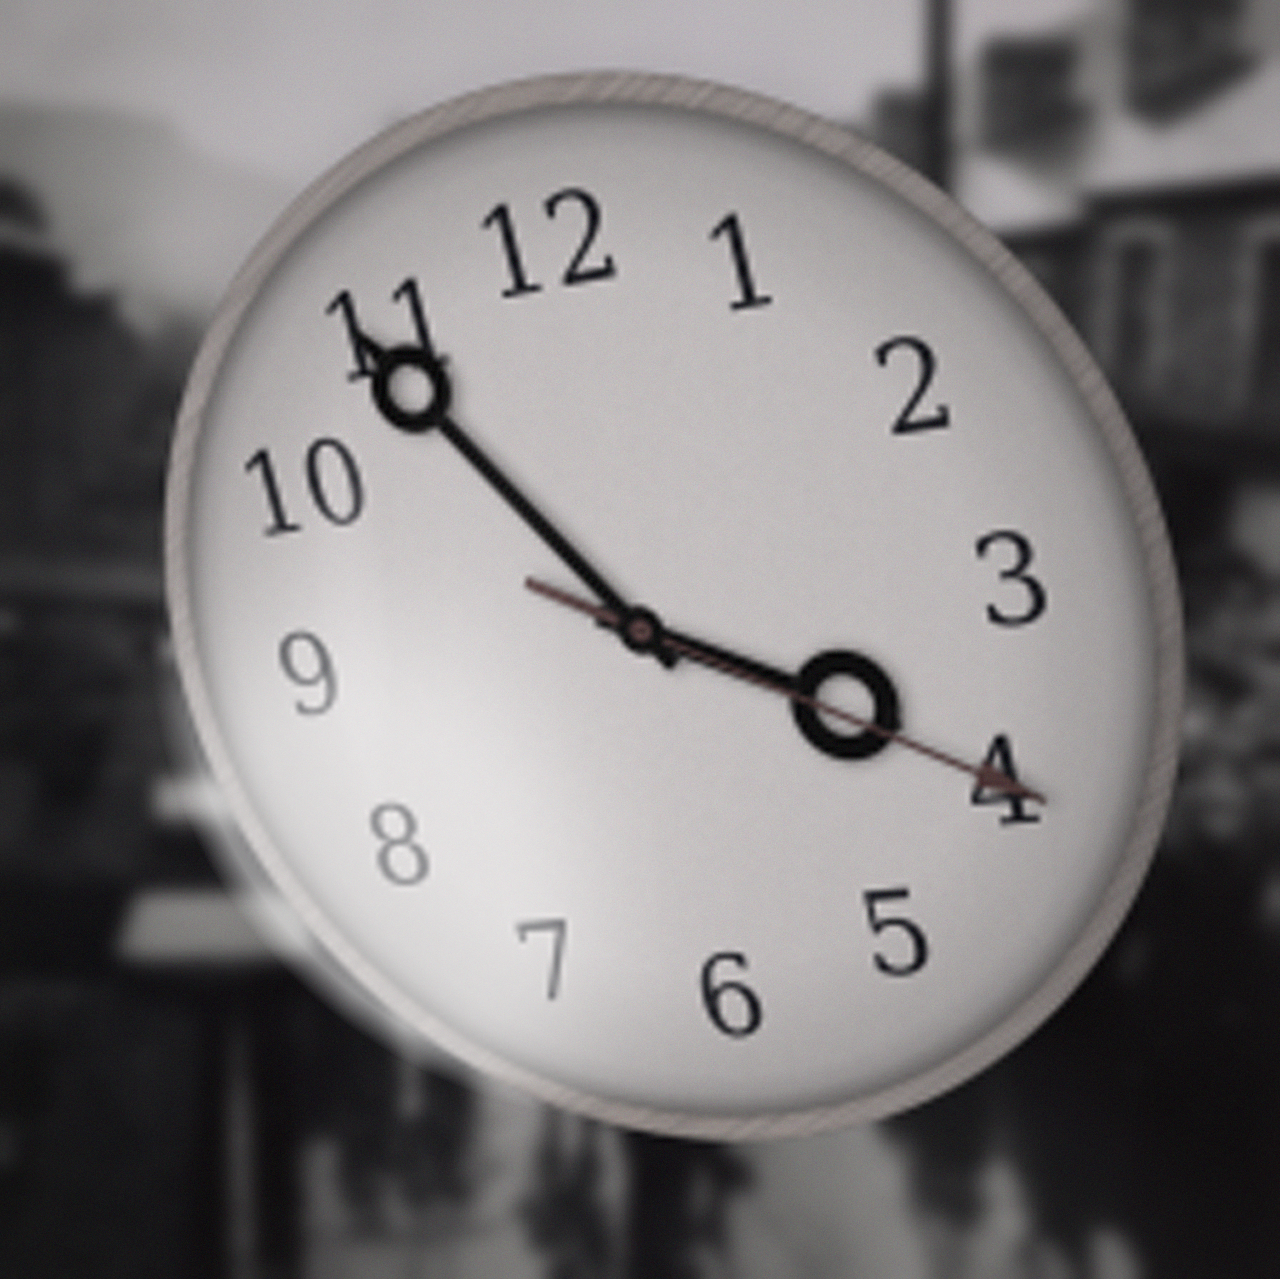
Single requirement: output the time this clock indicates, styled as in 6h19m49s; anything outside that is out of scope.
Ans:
3h54m20s
